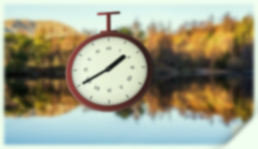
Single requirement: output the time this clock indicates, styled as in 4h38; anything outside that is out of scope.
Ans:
1h40
